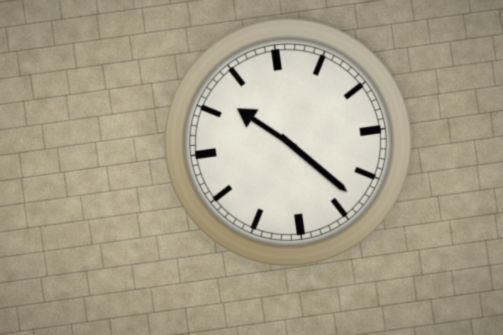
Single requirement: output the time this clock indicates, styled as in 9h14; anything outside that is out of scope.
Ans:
10h23
